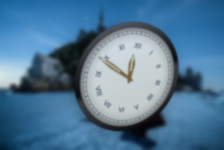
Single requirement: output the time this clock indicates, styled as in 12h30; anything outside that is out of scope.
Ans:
11h49
